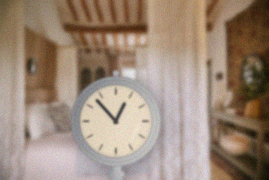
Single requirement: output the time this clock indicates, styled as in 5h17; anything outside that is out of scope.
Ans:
12h53
